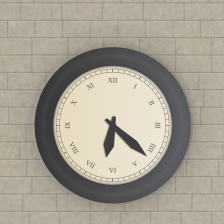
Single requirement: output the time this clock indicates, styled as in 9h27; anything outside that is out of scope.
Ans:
6h22
